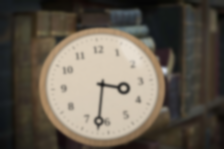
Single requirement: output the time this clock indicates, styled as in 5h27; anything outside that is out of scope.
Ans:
3h32
